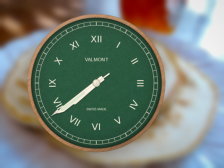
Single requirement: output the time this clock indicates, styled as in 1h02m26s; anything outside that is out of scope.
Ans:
7h38m39s
